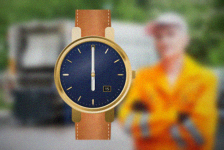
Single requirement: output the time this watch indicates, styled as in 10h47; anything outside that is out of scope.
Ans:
6h00
